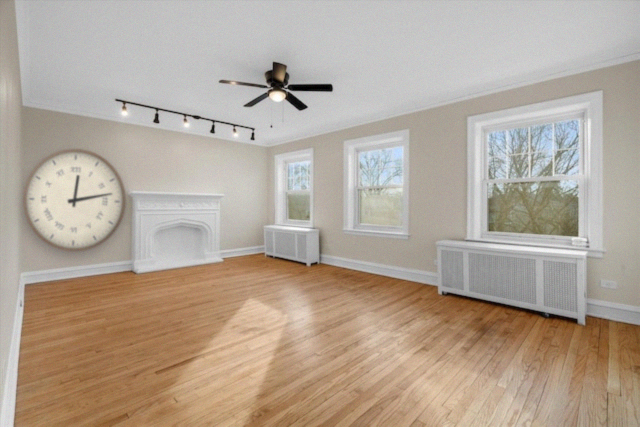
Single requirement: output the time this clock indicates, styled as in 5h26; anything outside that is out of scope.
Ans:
12h13
